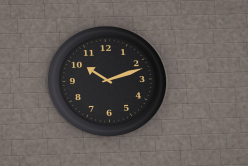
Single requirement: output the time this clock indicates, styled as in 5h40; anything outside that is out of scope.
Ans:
10h12
